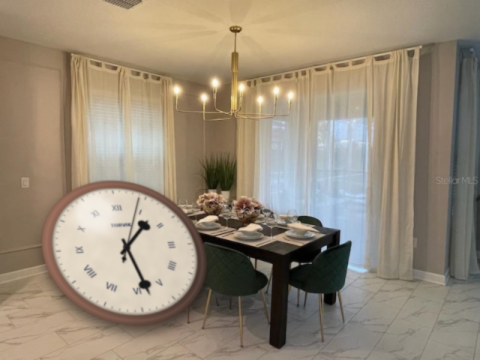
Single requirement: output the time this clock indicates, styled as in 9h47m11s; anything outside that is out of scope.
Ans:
1h28m04s
